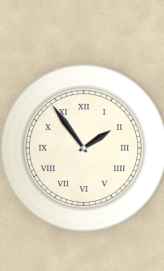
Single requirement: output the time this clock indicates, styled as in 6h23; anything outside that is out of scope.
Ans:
1h54
